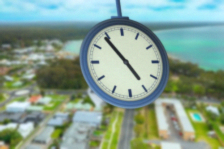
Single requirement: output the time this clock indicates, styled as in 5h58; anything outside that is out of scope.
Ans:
4h54
